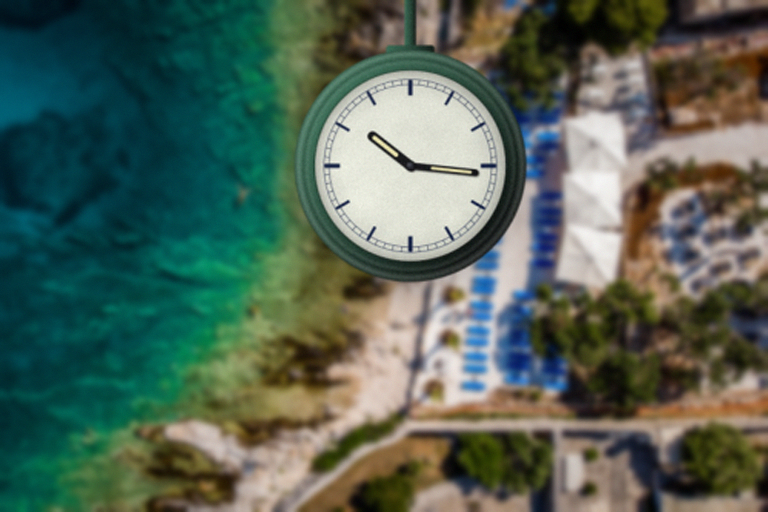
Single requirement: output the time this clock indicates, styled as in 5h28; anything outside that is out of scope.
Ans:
10h16
